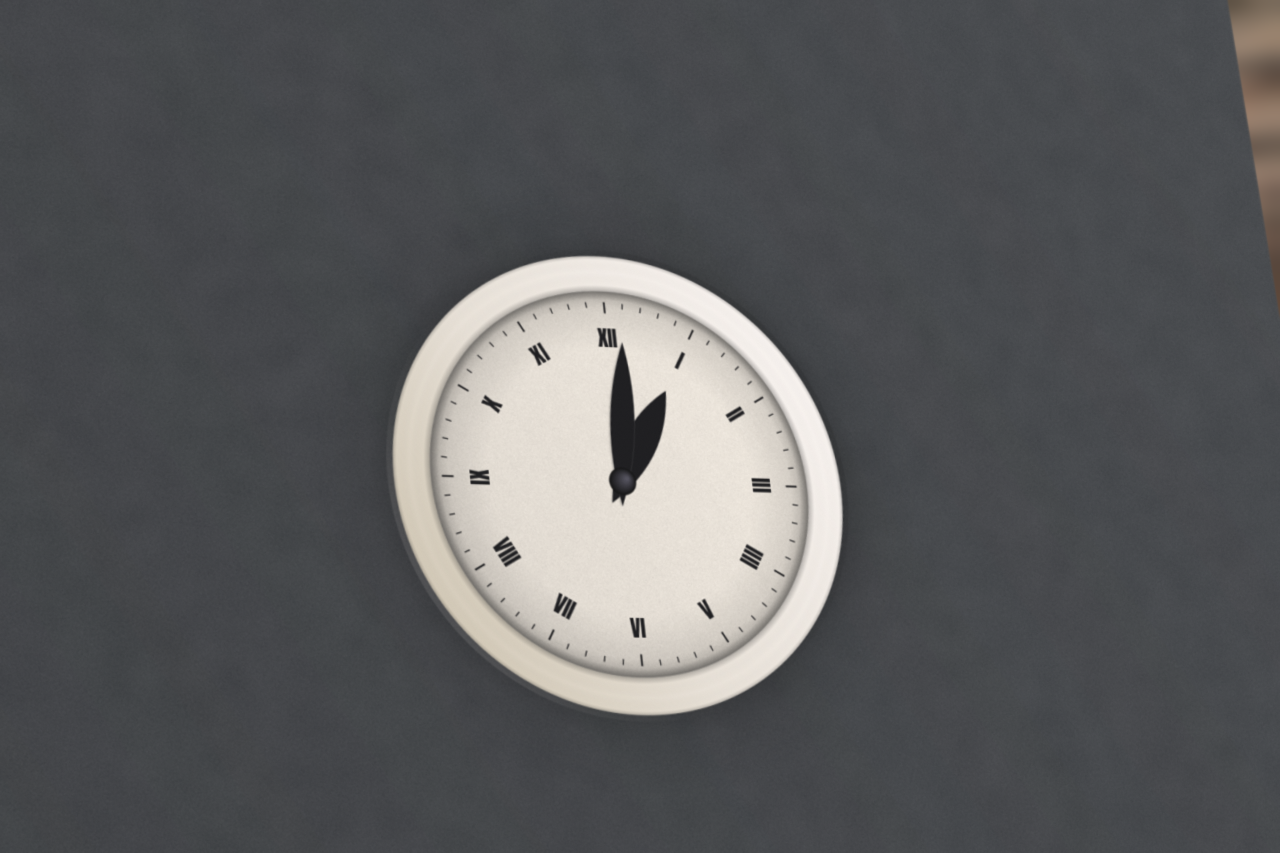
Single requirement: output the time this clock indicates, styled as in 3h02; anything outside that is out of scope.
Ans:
1h01
